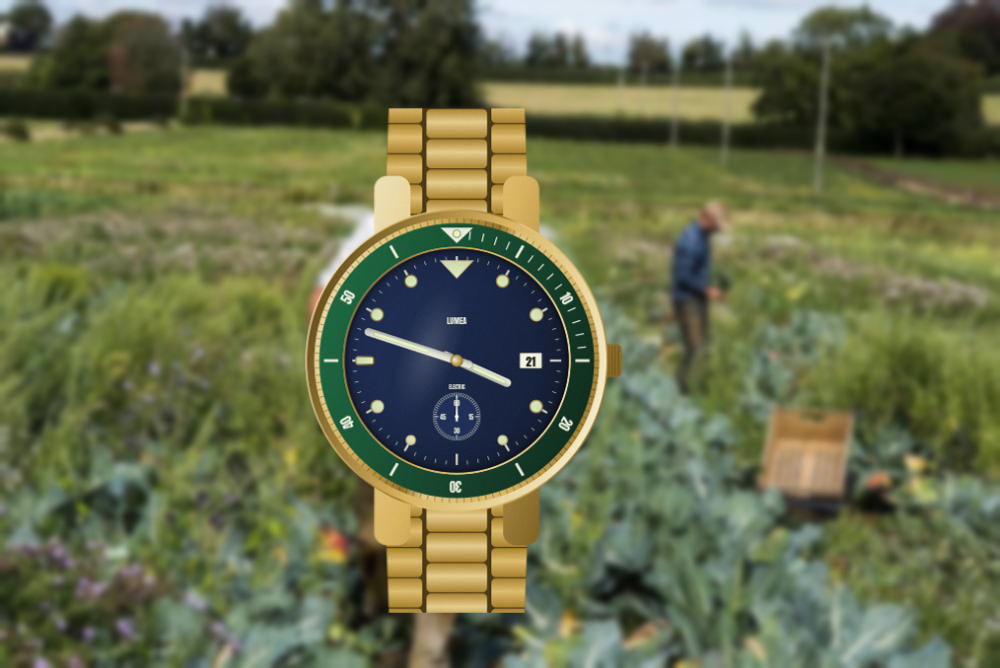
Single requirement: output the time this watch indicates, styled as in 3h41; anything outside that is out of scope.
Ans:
3h48
